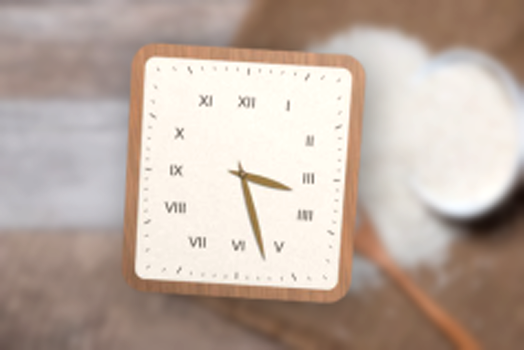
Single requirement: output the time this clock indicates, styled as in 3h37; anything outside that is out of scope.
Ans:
3h27
